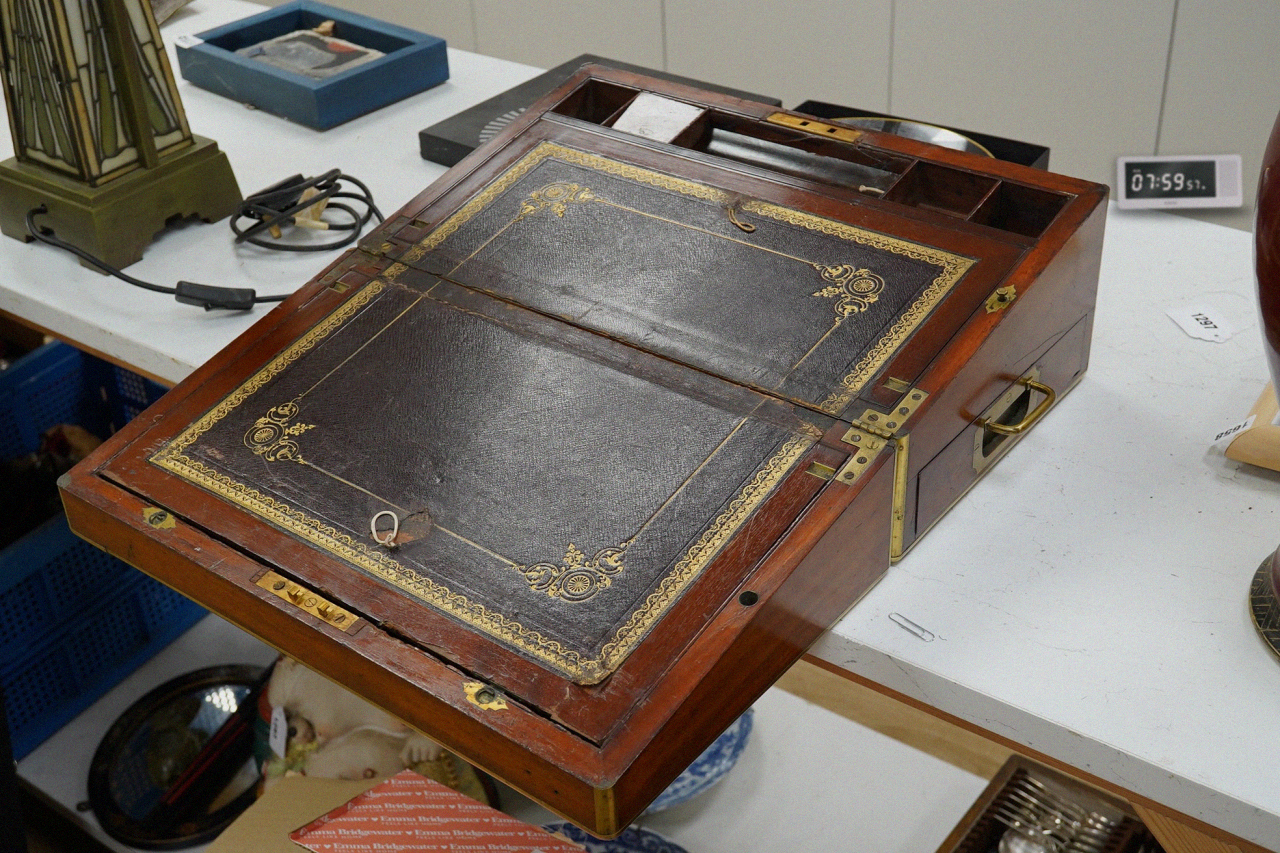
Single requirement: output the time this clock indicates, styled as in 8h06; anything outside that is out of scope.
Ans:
7h59
